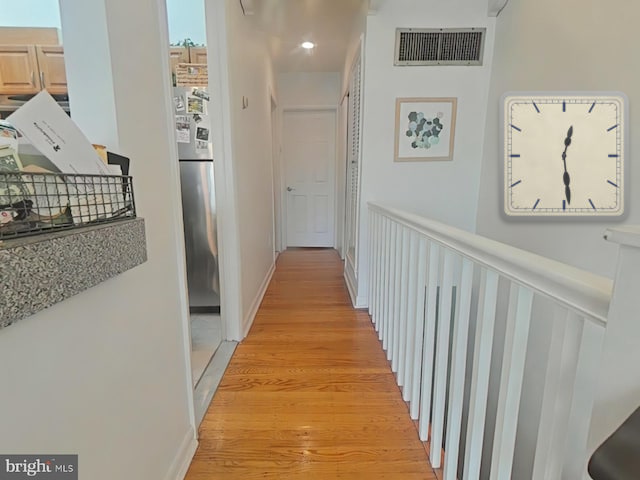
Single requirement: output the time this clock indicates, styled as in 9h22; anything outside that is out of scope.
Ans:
12h29
